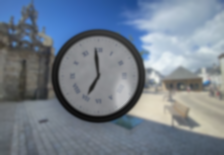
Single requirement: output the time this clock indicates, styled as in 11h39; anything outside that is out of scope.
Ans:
6h59
